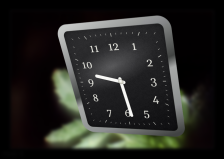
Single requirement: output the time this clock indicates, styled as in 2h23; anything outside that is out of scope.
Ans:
9h29
